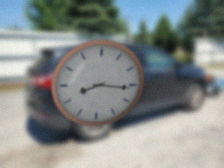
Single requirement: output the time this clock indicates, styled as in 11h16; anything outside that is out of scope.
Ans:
8h16
